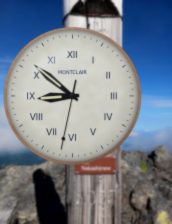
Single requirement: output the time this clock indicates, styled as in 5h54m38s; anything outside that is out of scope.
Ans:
8h51m32s
